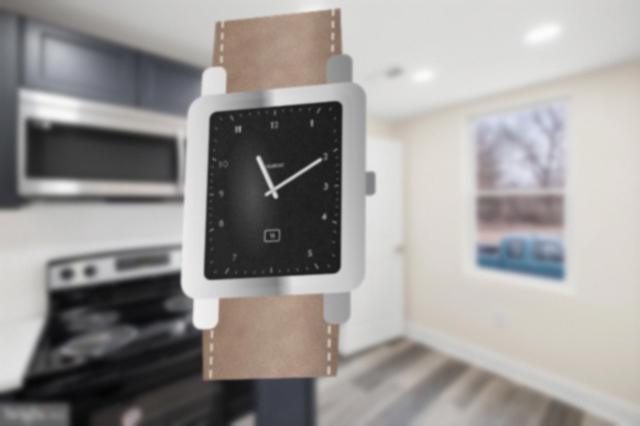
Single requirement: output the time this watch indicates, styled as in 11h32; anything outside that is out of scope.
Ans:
11h10
